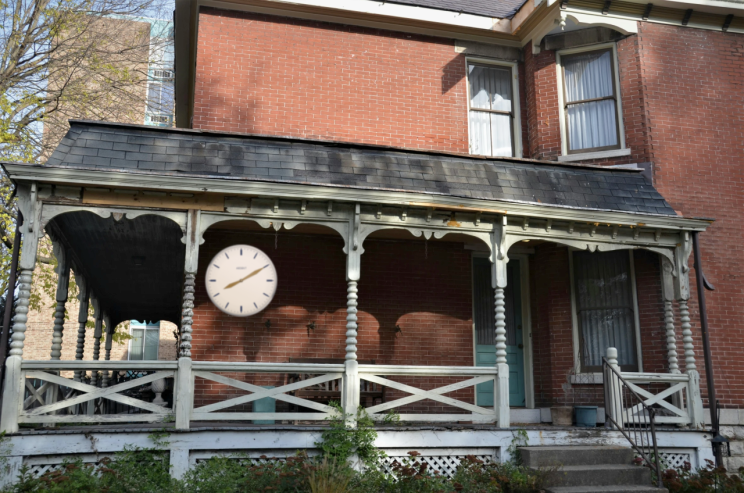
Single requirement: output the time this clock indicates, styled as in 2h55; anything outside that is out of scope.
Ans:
8h10
